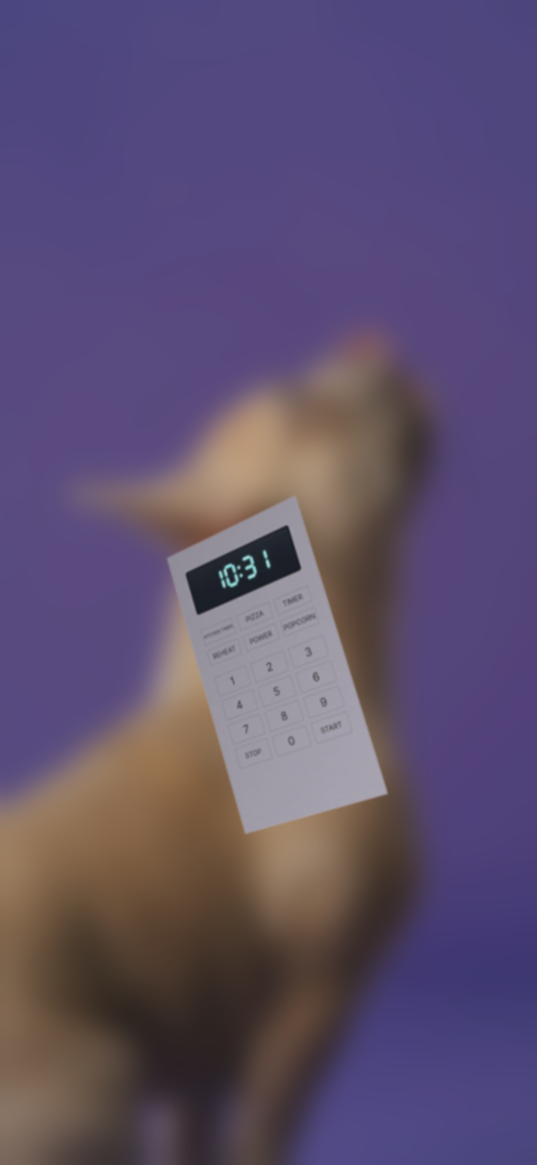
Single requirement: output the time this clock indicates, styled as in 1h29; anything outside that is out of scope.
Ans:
10h31
